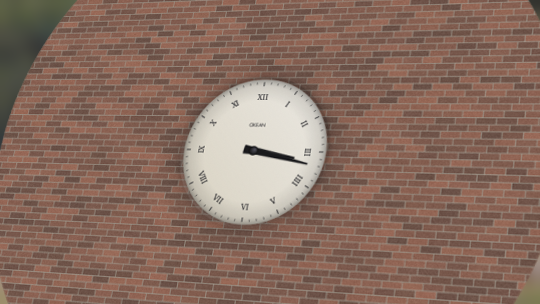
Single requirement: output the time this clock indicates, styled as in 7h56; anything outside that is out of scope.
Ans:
3h17
